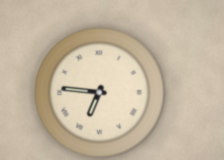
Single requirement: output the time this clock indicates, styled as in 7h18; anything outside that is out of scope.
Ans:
6h46
